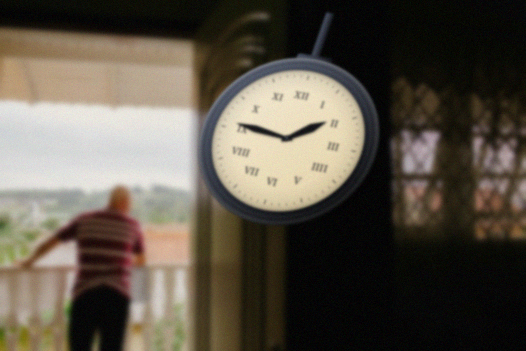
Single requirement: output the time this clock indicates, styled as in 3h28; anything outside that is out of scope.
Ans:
1h46
